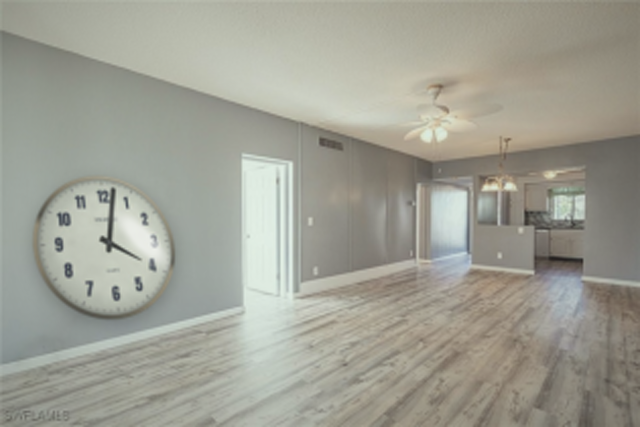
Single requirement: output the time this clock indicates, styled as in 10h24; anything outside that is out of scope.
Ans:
4h02
